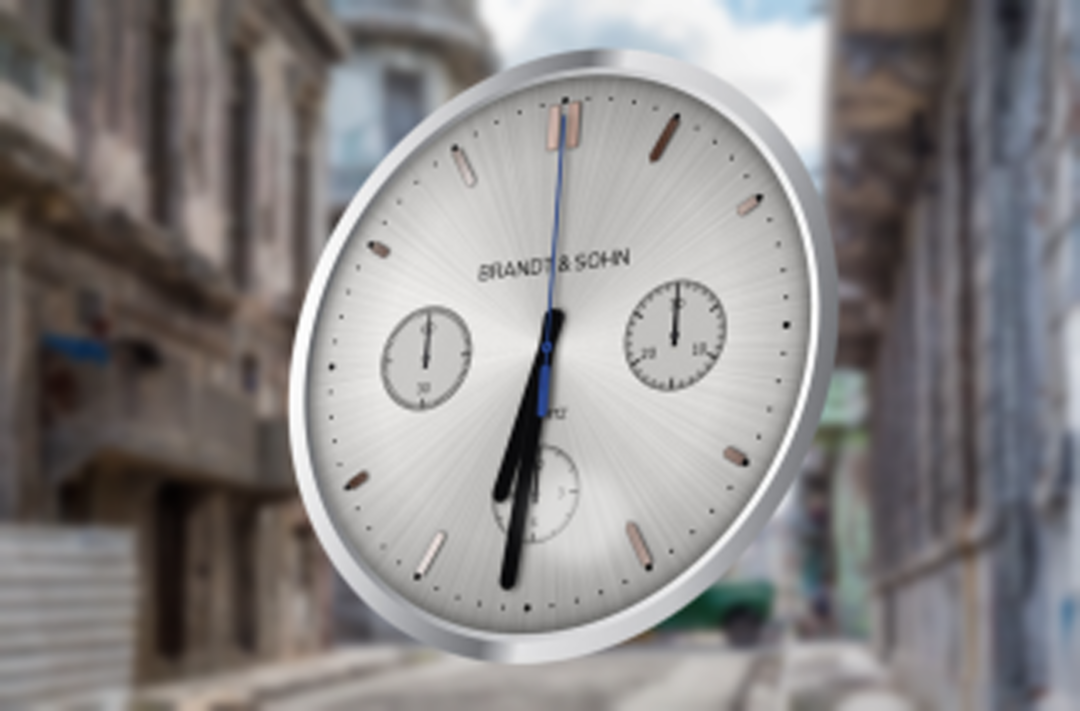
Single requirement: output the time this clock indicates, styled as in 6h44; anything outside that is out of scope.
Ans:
6h31
